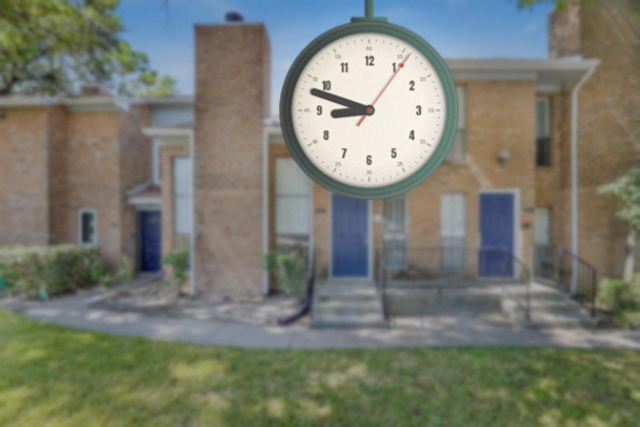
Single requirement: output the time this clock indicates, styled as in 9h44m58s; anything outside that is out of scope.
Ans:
8h48m06s
